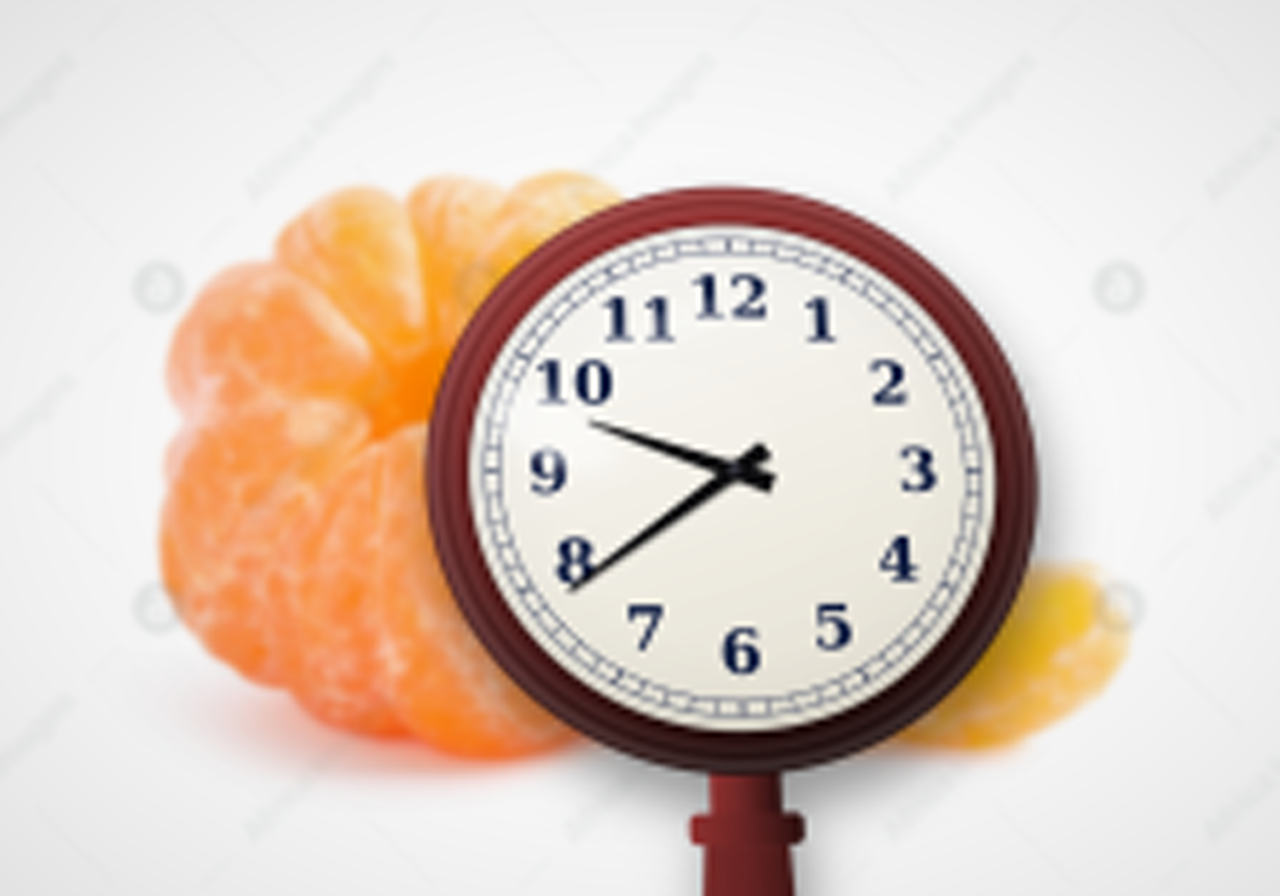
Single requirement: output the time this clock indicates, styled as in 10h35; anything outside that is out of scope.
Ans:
9h39
